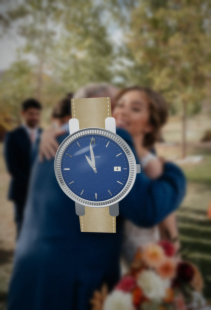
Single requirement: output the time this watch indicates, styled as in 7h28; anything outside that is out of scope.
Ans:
10h59
